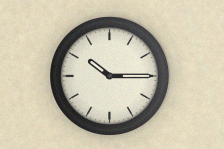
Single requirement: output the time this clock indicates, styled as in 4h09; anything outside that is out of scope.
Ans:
10h15
